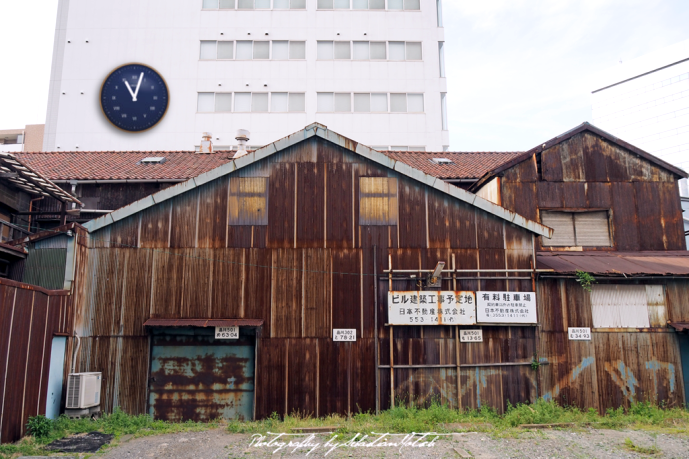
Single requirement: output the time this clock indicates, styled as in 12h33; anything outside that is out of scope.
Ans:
11h03
